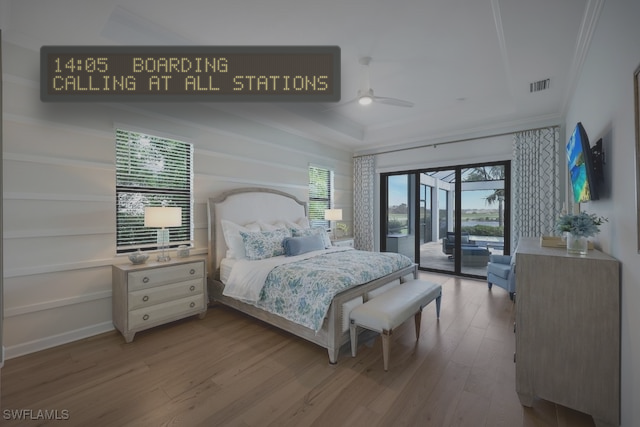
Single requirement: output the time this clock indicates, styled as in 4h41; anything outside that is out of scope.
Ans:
14h05
